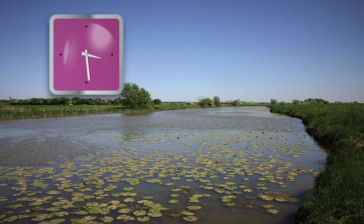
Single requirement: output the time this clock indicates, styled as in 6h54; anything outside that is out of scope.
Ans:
3h29
